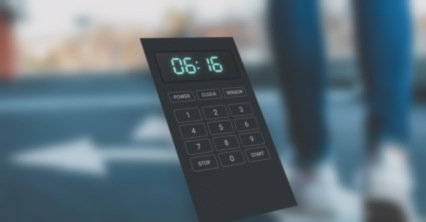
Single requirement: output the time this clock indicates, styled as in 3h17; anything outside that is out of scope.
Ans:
6h16
